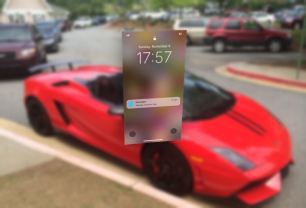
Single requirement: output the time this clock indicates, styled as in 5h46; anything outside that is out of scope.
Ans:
17h57
